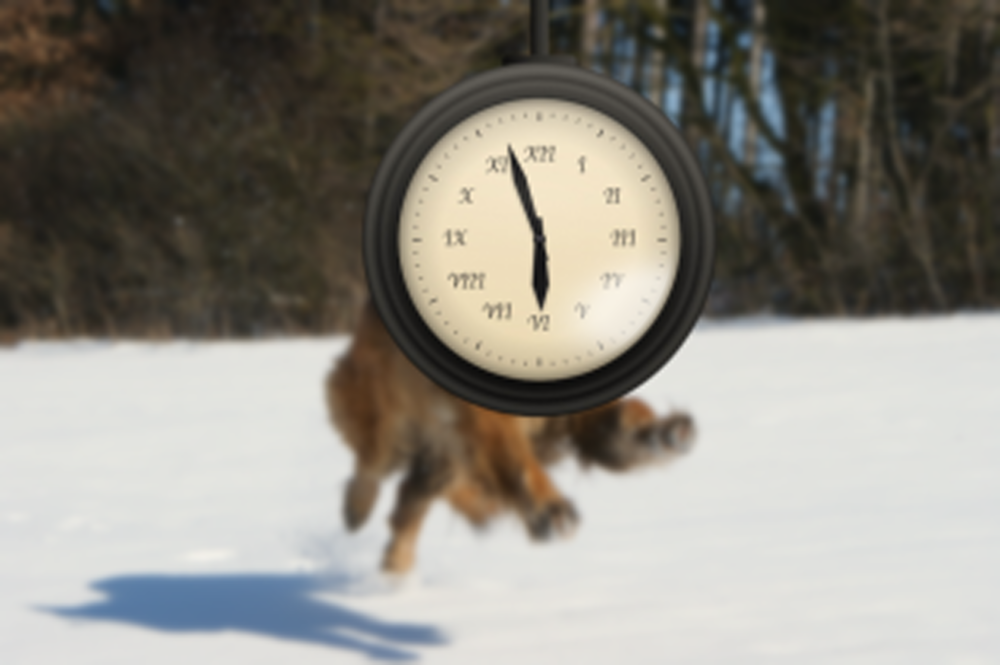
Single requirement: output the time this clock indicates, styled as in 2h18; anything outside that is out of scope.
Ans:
5h57
